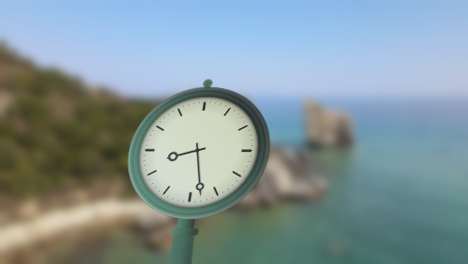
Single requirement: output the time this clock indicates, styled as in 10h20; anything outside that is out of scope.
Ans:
8h28
